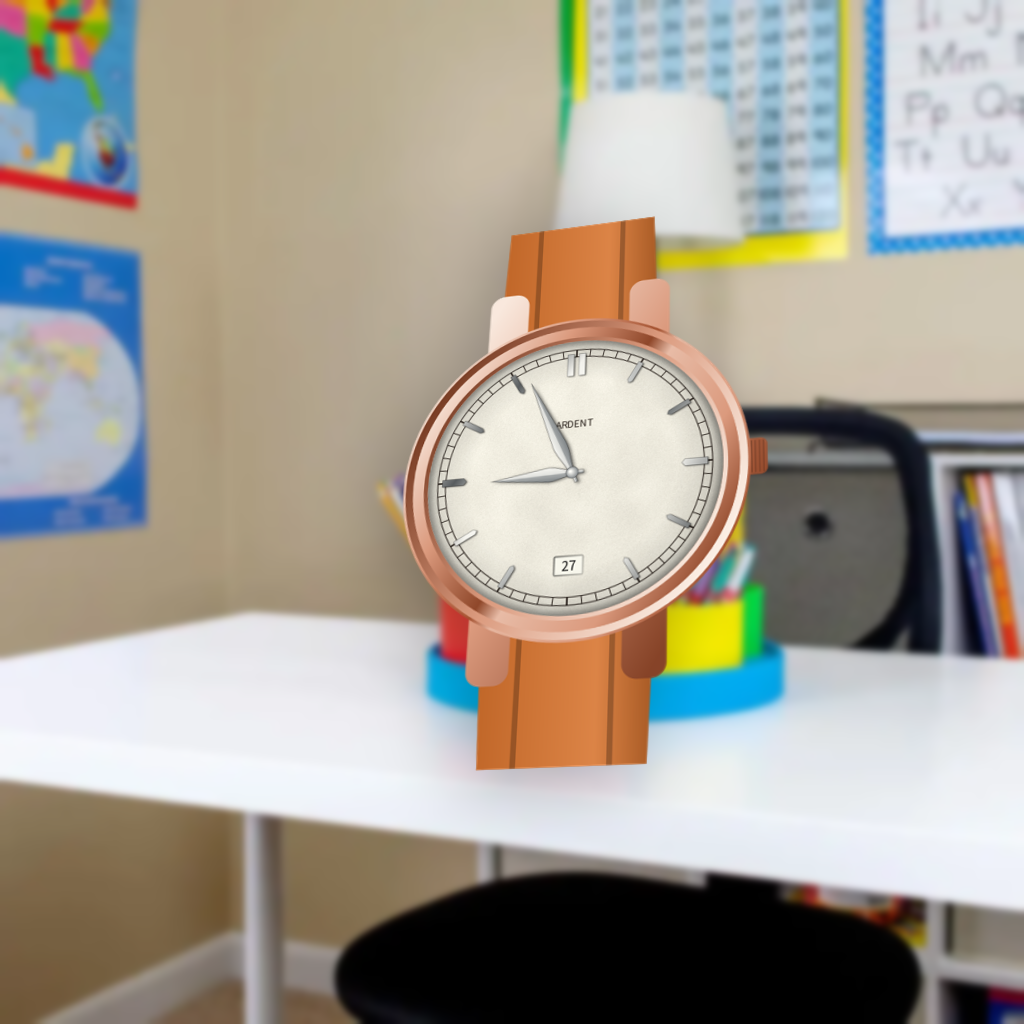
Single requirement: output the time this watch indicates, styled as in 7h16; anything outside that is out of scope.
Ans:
8h56
